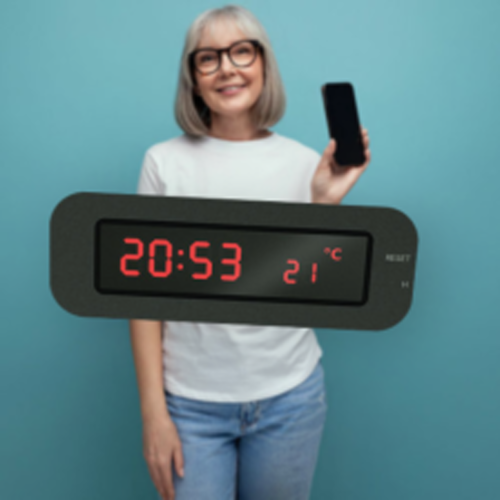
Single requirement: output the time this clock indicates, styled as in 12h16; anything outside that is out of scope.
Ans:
20h53
